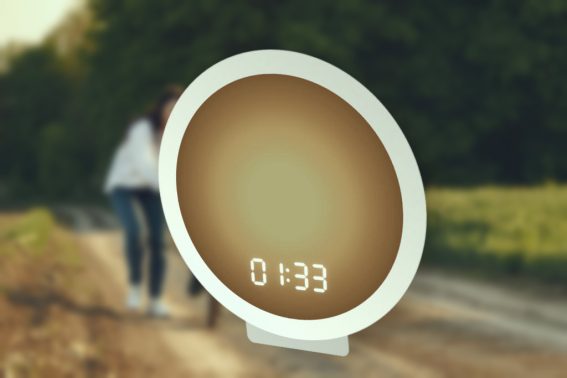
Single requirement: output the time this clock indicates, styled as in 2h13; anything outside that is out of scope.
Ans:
1h33
